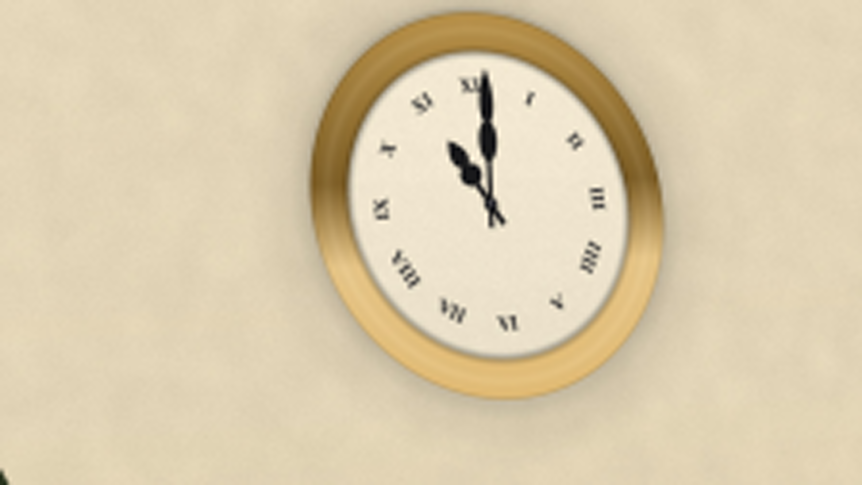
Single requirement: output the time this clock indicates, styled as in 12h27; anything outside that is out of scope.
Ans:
11h01
